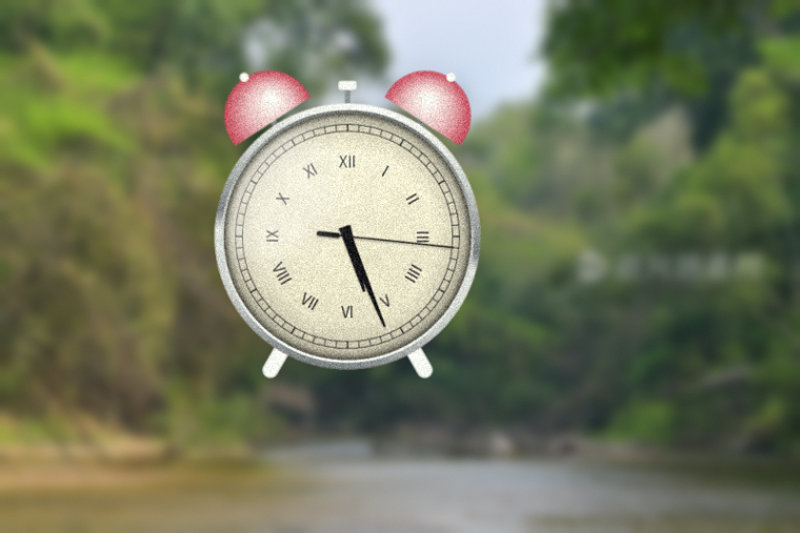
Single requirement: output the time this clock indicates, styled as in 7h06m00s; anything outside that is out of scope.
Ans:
5h26m16s
